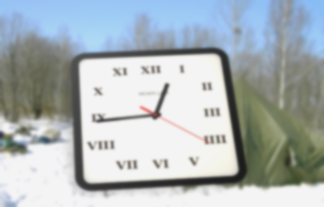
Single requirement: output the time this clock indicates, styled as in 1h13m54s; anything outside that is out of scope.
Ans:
12h44m21s
